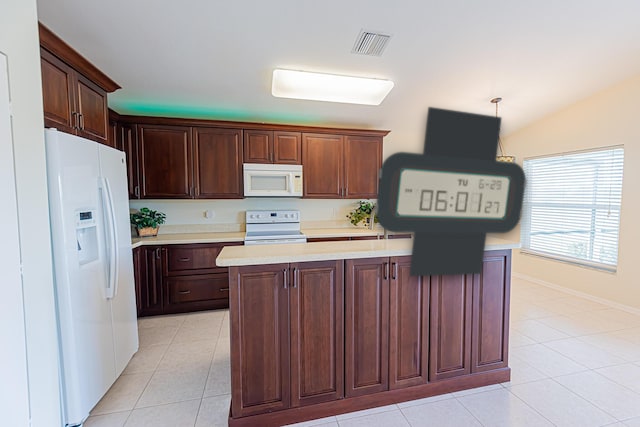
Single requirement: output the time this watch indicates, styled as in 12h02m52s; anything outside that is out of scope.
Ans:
6h01m27s
